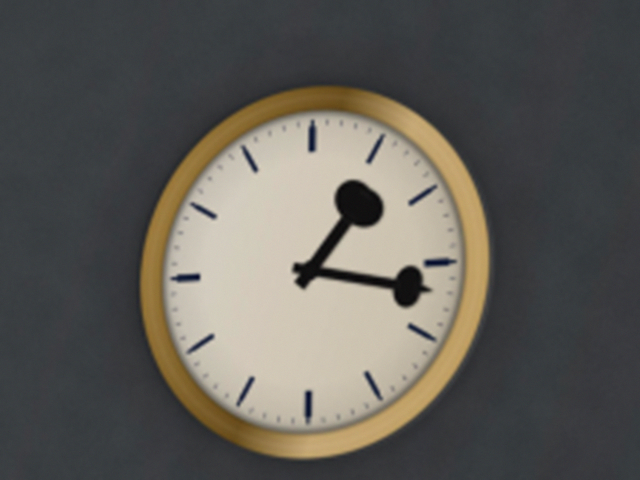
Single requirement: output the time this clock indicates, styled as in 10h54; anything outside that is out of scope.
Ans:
1h17
